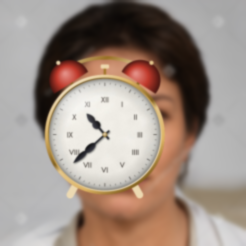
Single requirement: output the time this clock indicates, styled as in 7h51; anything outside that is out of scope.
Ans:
10h38
